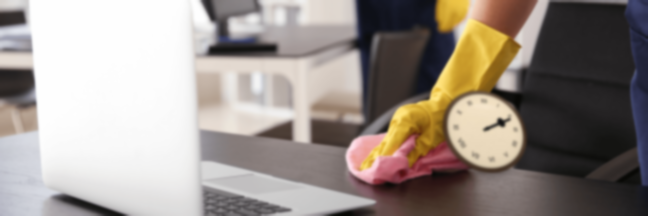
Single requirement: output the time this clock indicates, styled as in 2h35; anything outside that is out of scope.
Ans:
2h11
